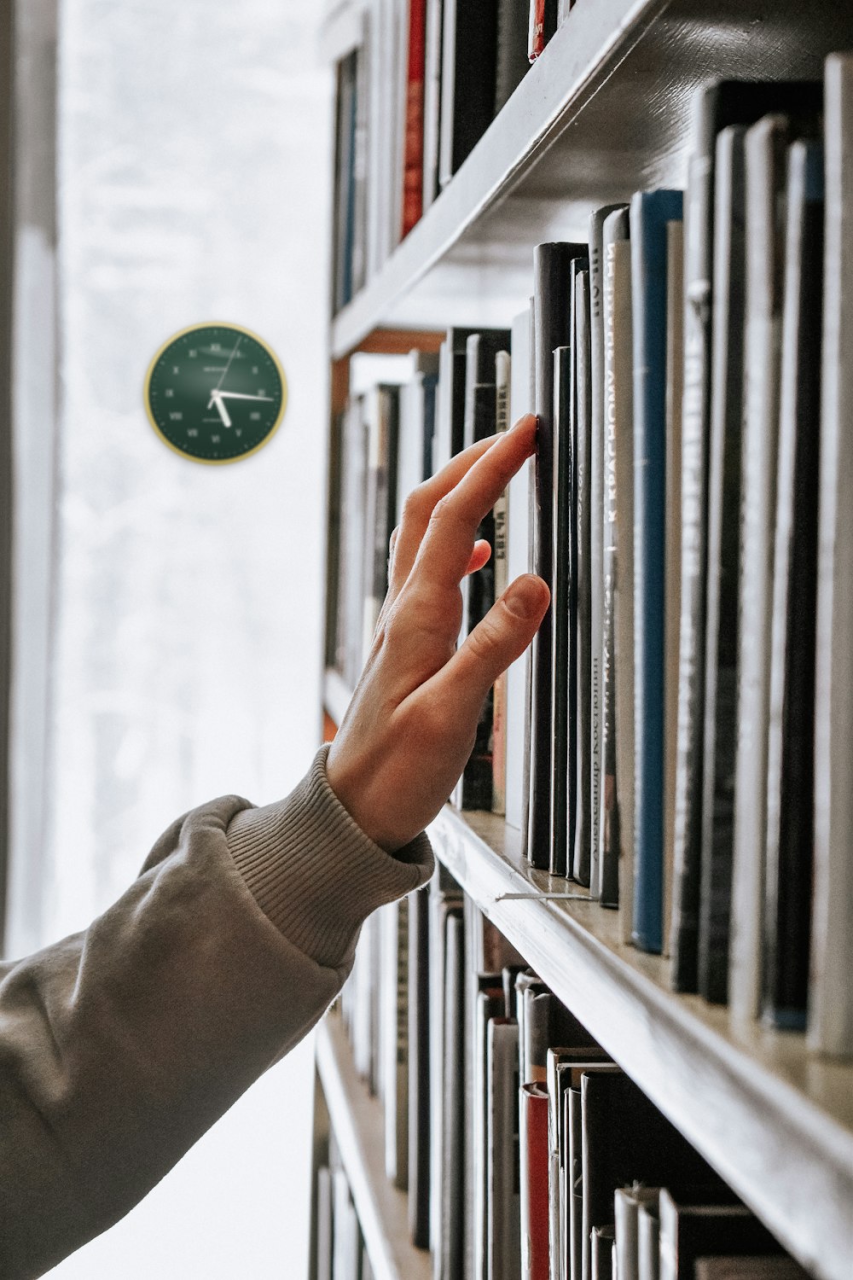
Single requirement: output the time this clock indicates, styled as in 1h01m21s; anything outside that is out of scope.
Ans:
5h16m04s
